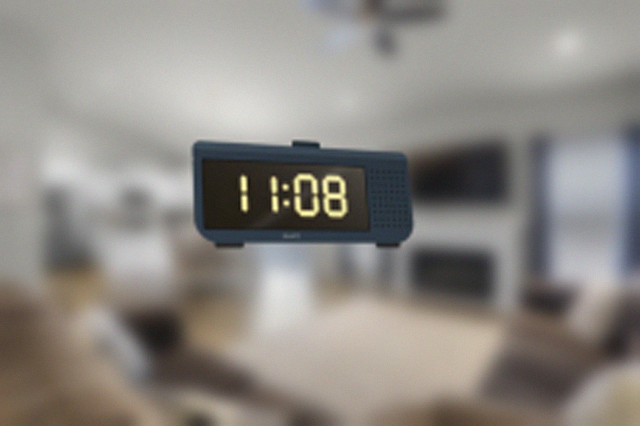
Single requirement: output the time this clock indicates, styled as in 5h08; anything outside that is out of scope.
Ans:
11h08
